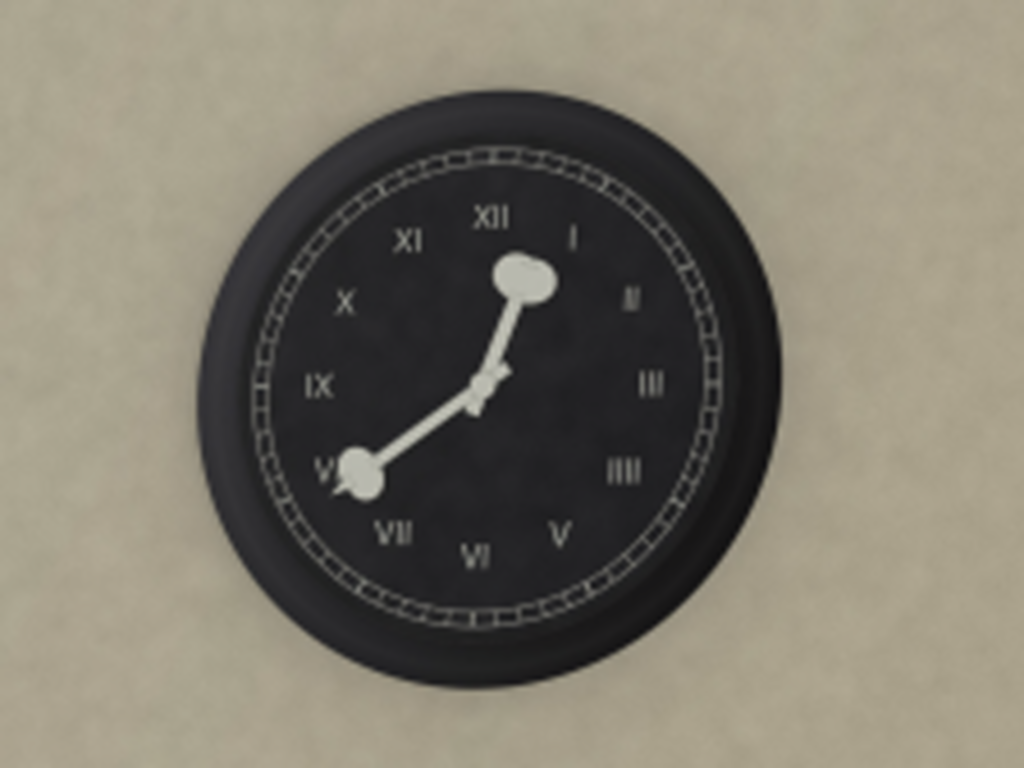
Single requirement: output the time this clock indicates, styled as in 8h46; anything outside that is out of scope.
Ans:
12h39
